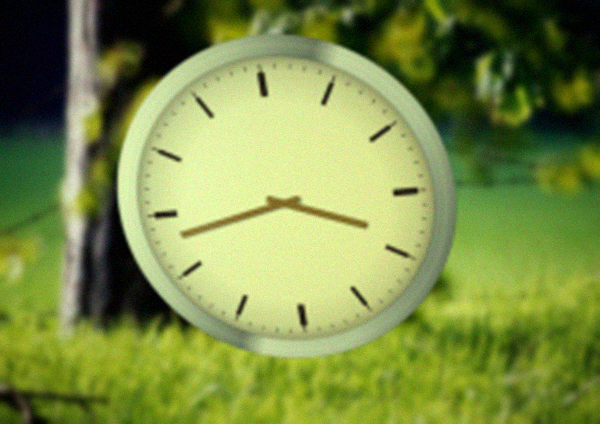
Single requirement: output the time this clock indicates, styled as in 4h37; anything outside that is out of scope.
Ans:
3h43
